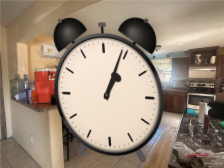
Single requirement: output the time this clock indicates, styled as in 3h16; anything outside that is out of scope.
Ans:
1h04
